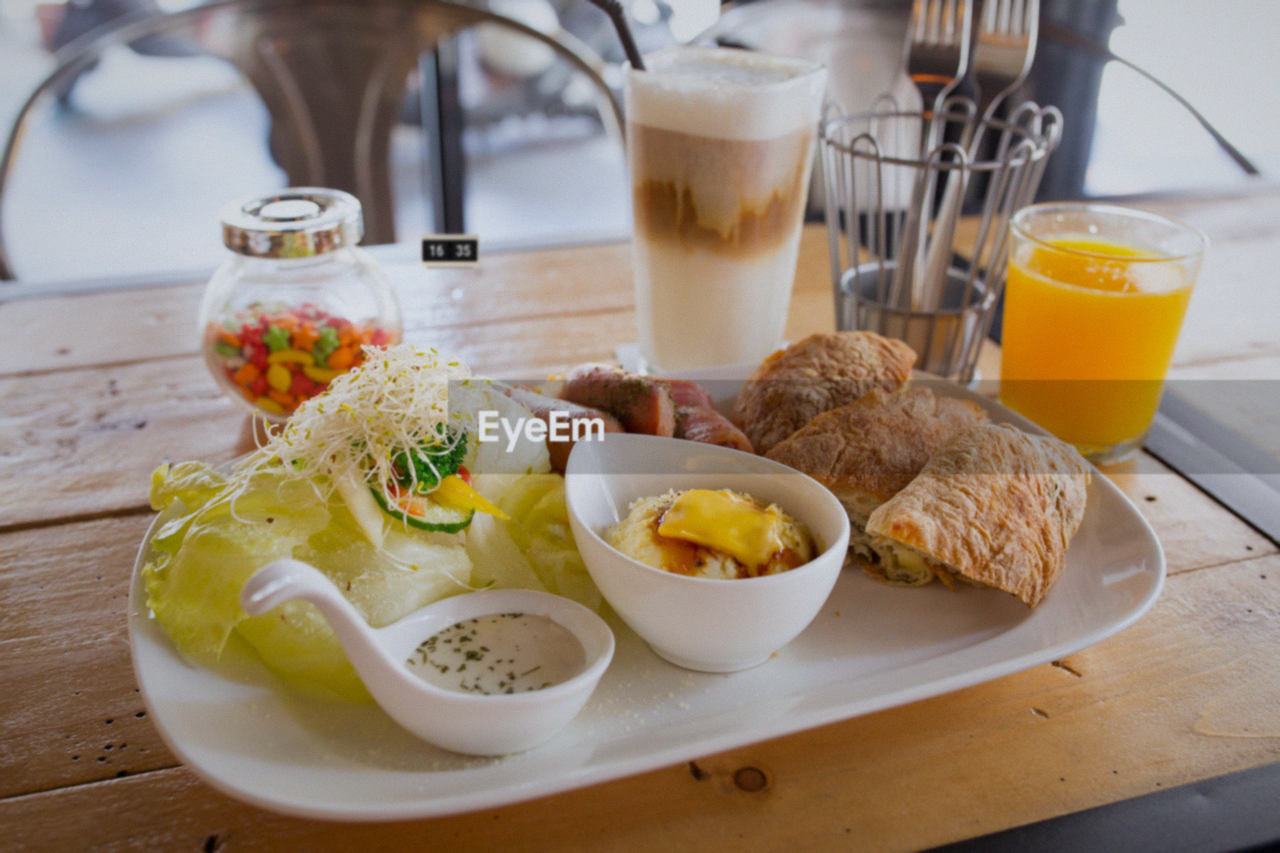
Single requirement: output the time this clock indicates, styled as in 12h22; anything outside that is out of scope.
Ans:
16h35
